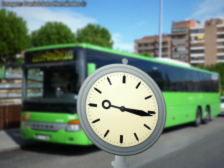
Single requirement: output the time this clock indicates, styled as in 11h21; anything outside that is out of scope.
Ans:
9h16
